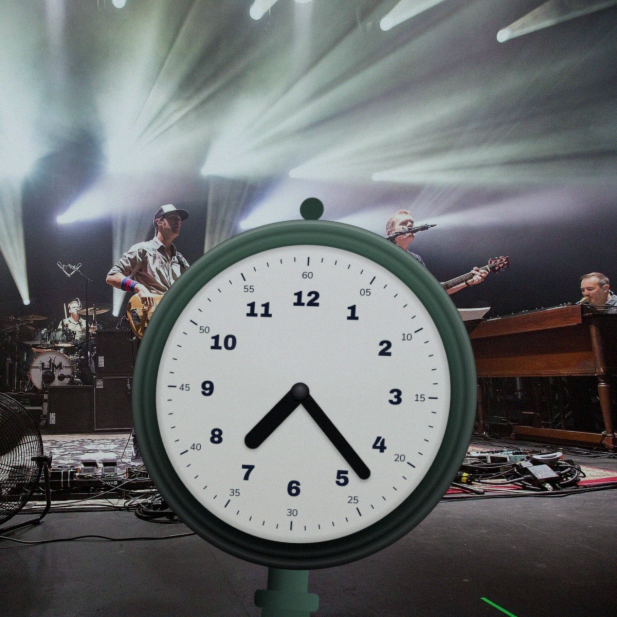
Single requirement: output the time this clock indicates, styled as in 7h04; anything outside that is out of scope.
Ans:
7h23
